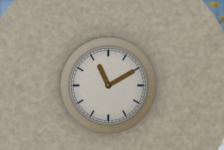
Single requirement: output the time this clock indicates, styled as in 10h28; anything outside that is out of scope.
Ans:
11h10
